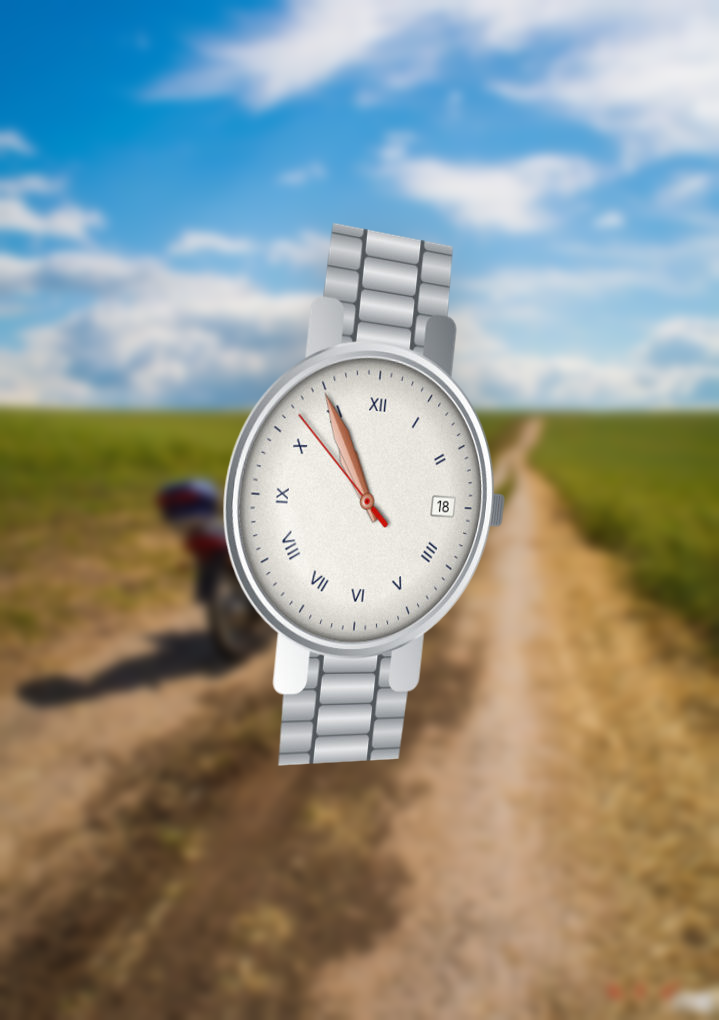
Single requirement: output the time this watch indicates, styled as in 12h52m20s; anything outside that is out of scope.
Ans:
10h54m52s
